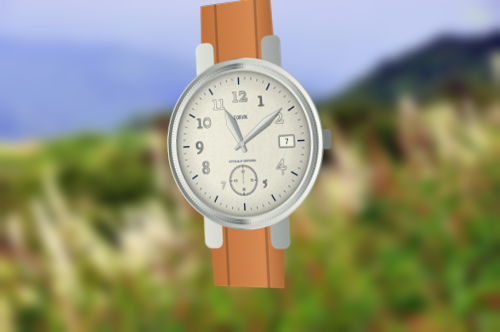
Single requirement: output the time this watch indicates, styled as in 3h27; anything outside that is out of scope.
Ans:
11h09
